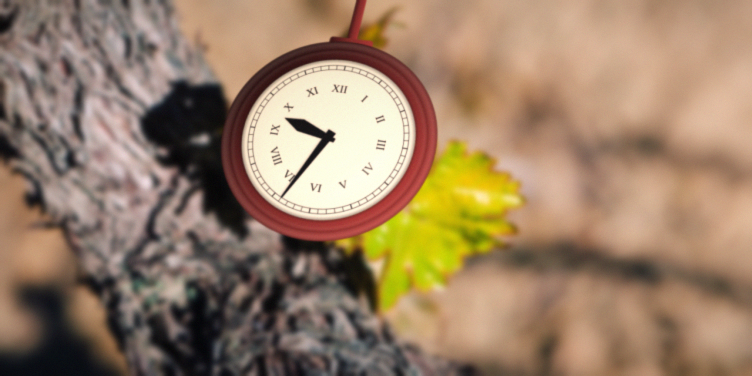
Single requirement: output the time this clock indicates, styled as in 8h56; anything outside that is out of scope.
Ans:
9h34
